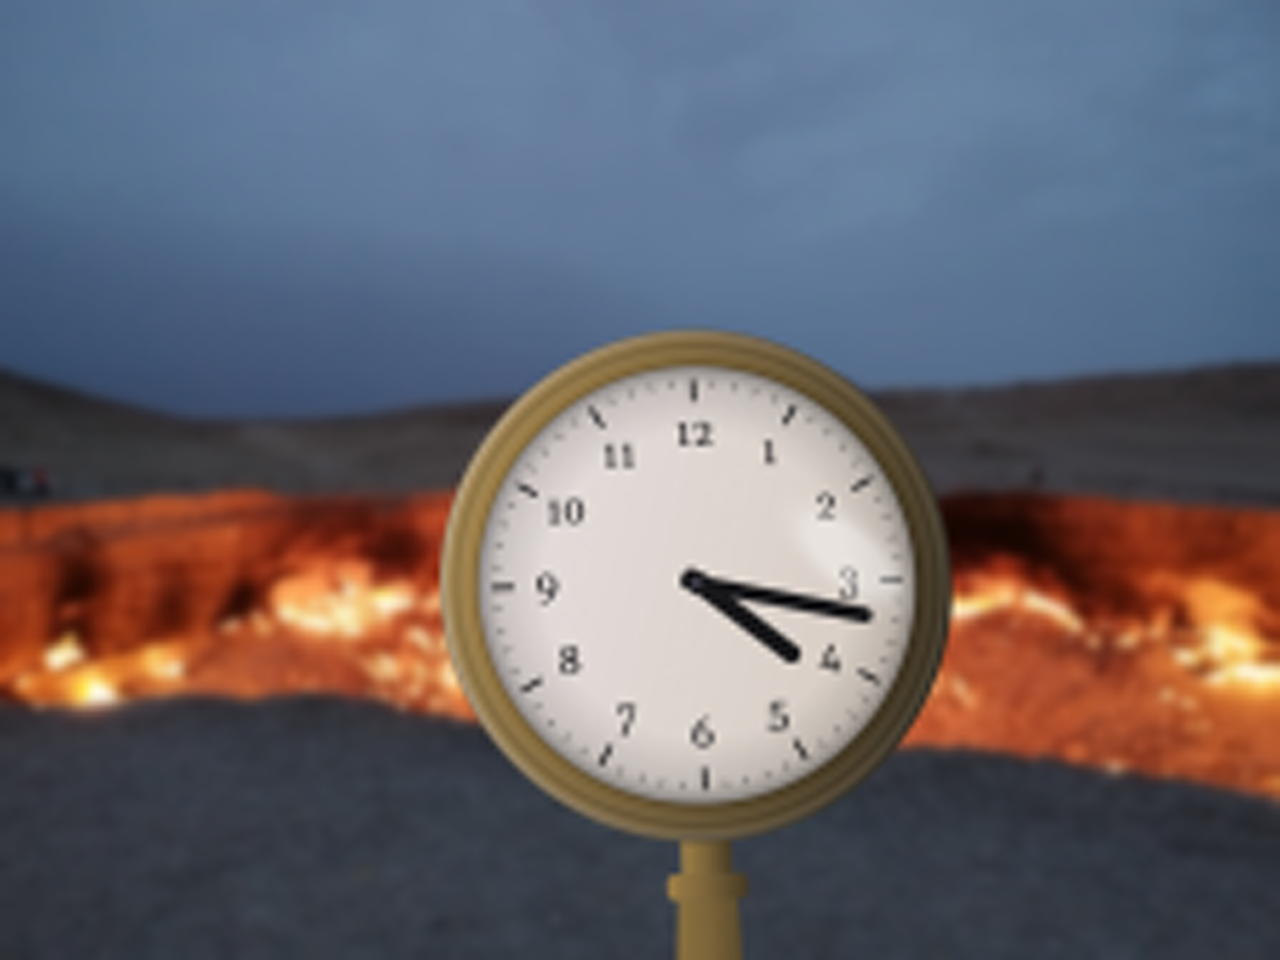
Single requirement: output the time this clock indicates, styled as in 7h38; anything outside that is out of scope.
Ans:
4h17
